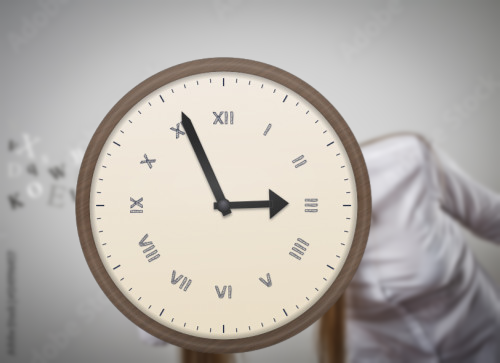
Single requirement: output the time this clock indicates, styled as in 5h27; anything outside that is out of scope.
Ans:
2h56
